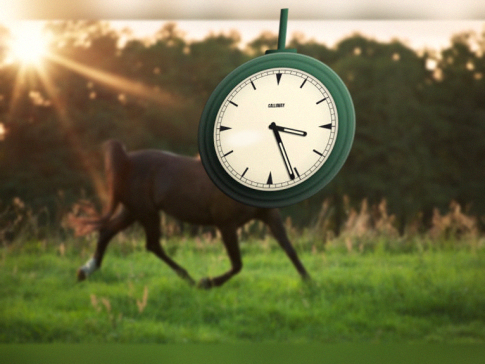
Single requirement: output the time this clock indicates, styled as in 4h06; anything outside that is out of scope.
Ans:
3h26
